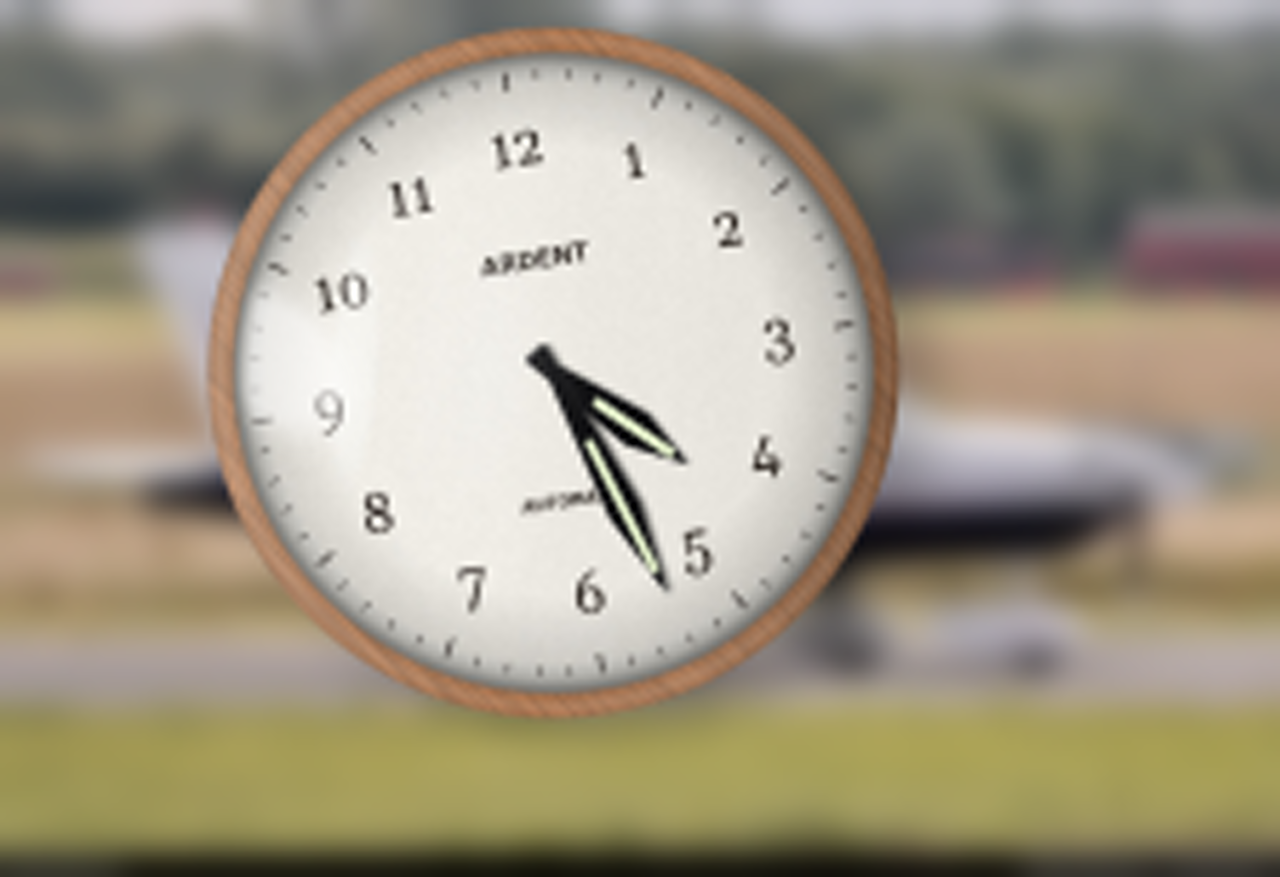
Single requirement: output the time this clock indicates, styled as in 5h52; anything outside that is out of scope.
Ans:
4h27
